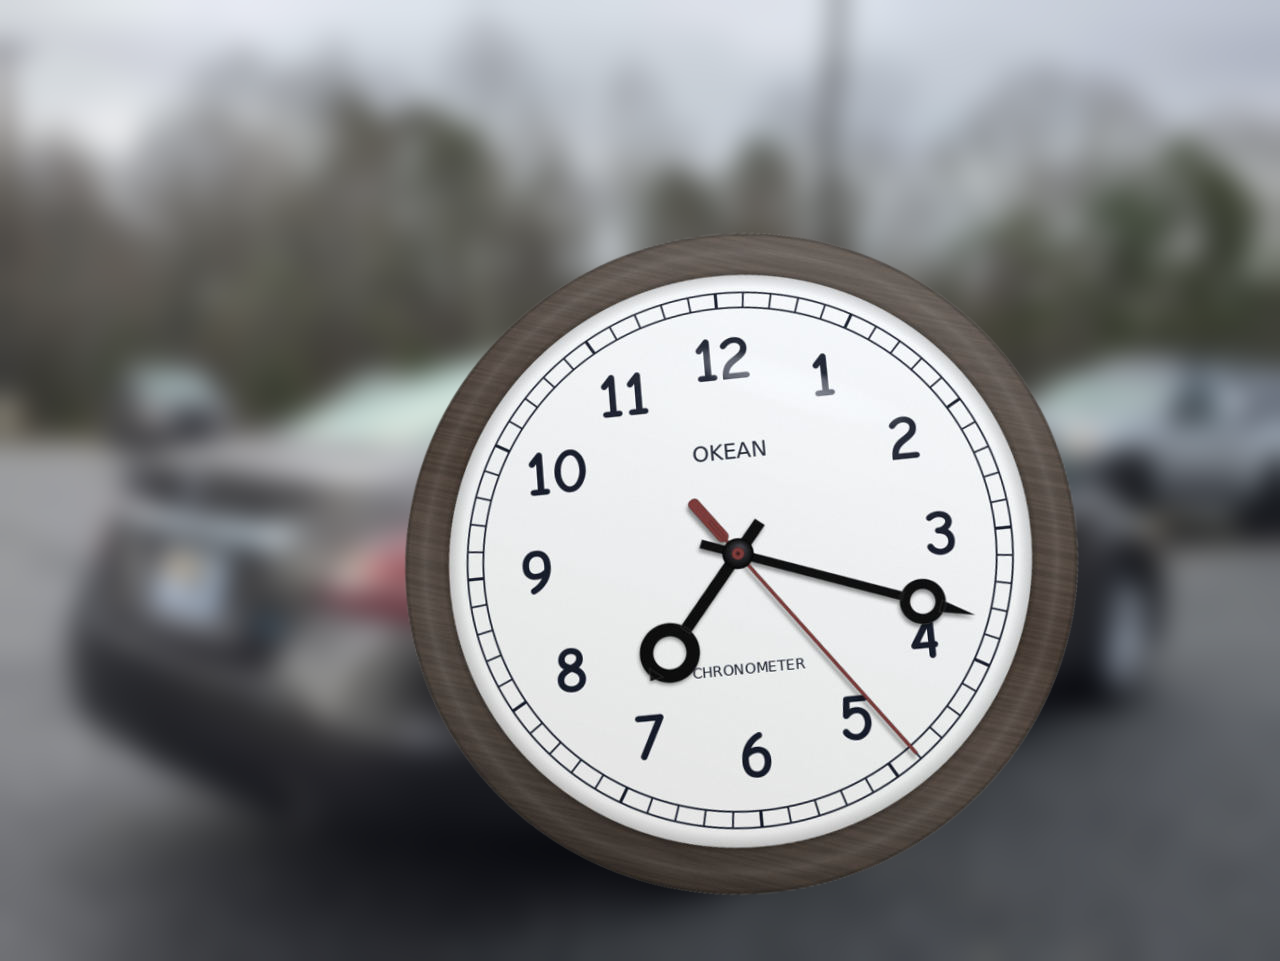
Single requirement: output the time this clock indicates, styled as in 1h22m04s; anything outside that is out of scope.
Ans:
7h18m24s
